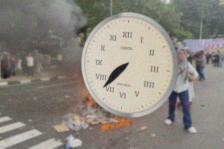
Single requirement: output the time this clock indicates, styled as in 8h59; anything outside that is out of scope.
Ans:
7h37
